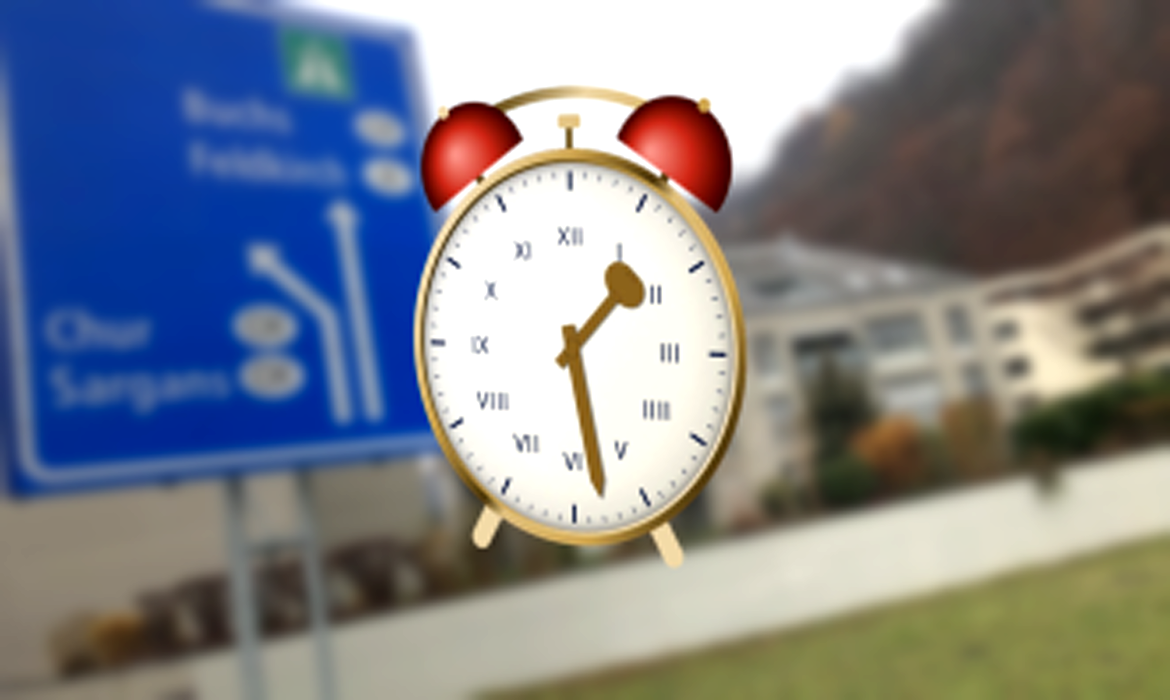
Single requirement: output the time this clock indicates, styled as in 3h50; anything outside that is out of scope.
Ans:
1h28
